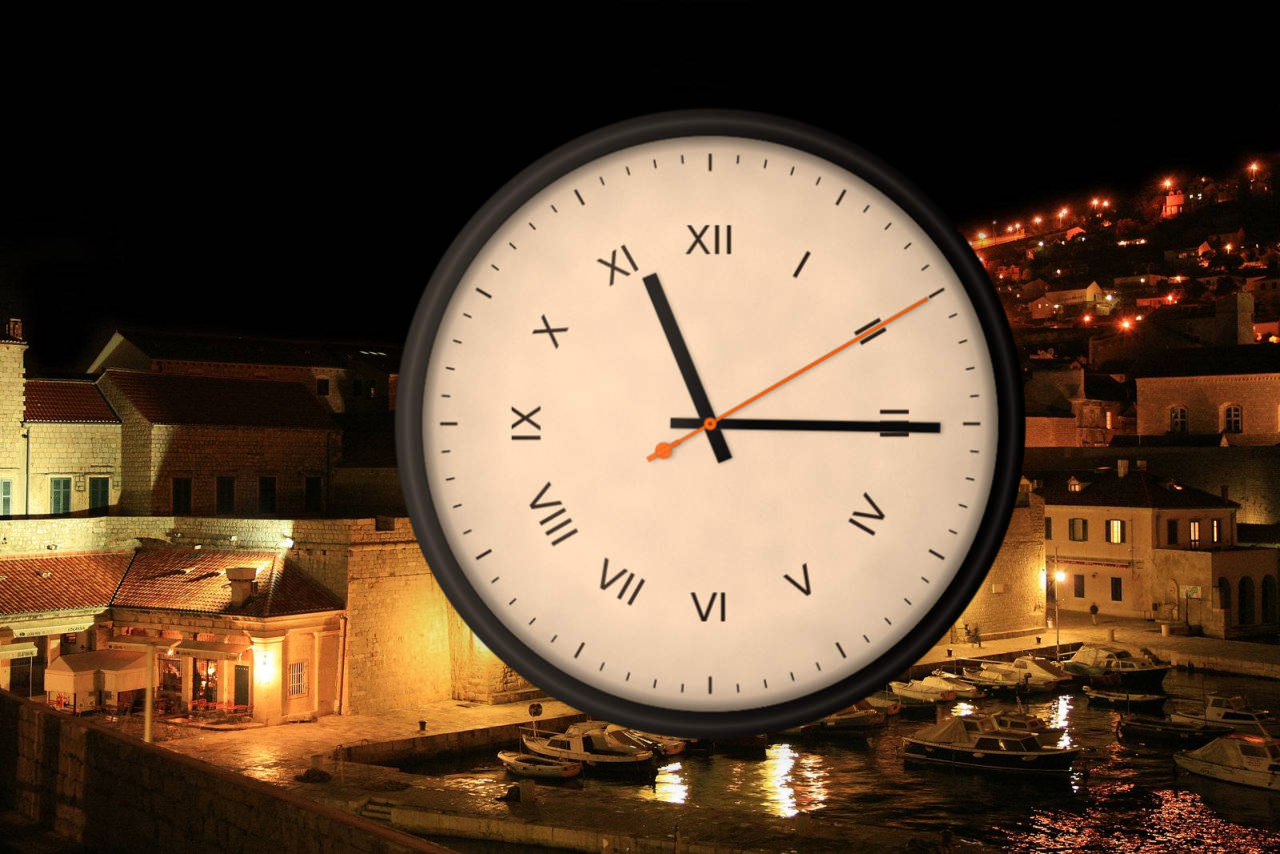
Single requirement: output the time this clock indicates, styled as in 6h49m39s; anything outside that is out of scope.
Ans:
11h15m10s
